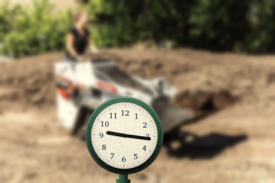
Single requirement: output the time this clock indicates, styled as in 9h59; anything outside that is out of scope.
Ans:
9h16
